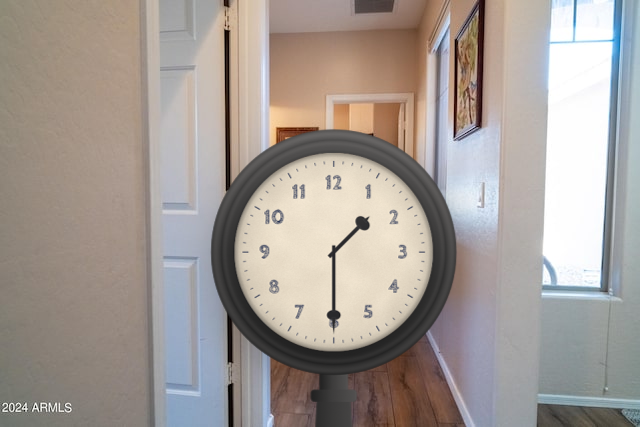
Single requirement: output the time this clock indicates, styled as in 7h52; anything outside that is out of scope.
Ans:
1h30
